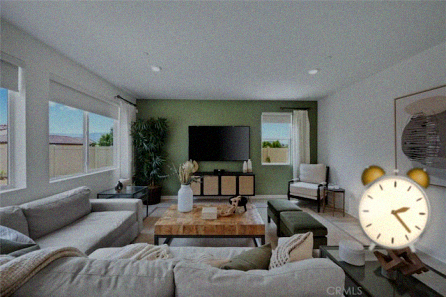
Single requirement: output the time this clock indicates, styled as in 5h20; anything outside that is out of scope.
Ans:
2h23
